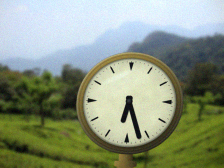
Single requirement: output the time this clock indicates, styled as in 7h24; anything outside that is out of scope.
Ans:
6h27
